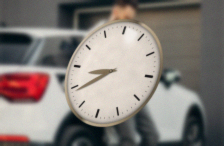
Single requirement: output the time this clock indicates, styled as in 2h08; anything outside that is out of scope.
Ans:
8h39
